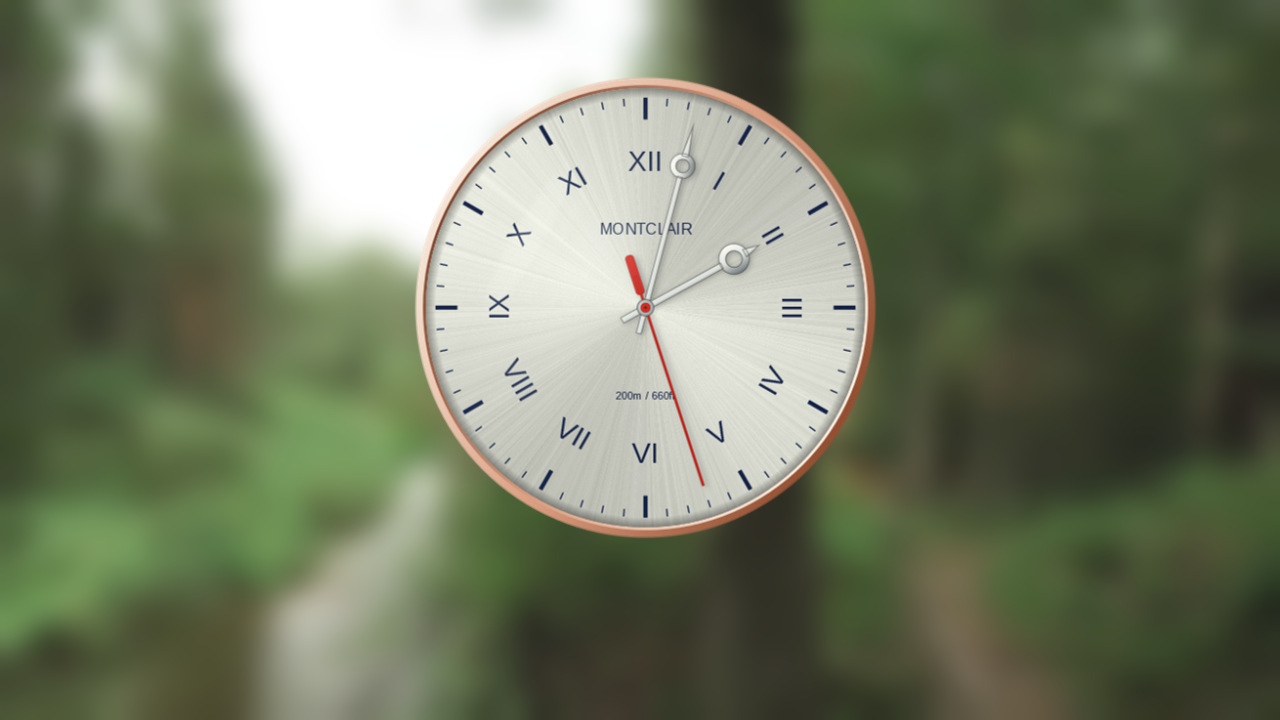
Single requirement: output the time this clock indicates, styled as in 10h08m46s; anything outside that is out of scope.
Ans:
2h02m27s
